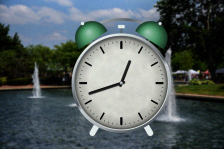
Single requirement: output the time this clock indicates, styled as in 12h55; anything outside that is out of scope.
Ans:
12h42
